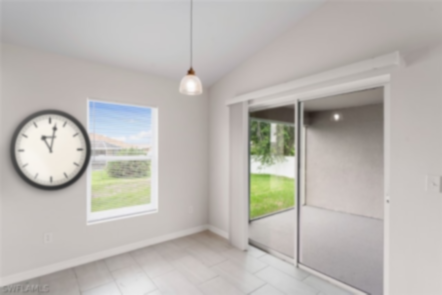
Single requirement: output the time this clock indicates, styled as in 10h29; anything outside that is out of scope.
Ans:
11h02
